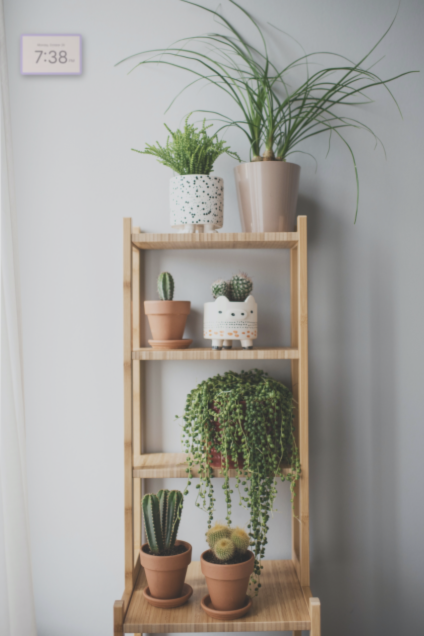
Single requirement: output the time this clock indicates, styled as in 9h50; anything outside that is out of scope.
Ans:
7h38
